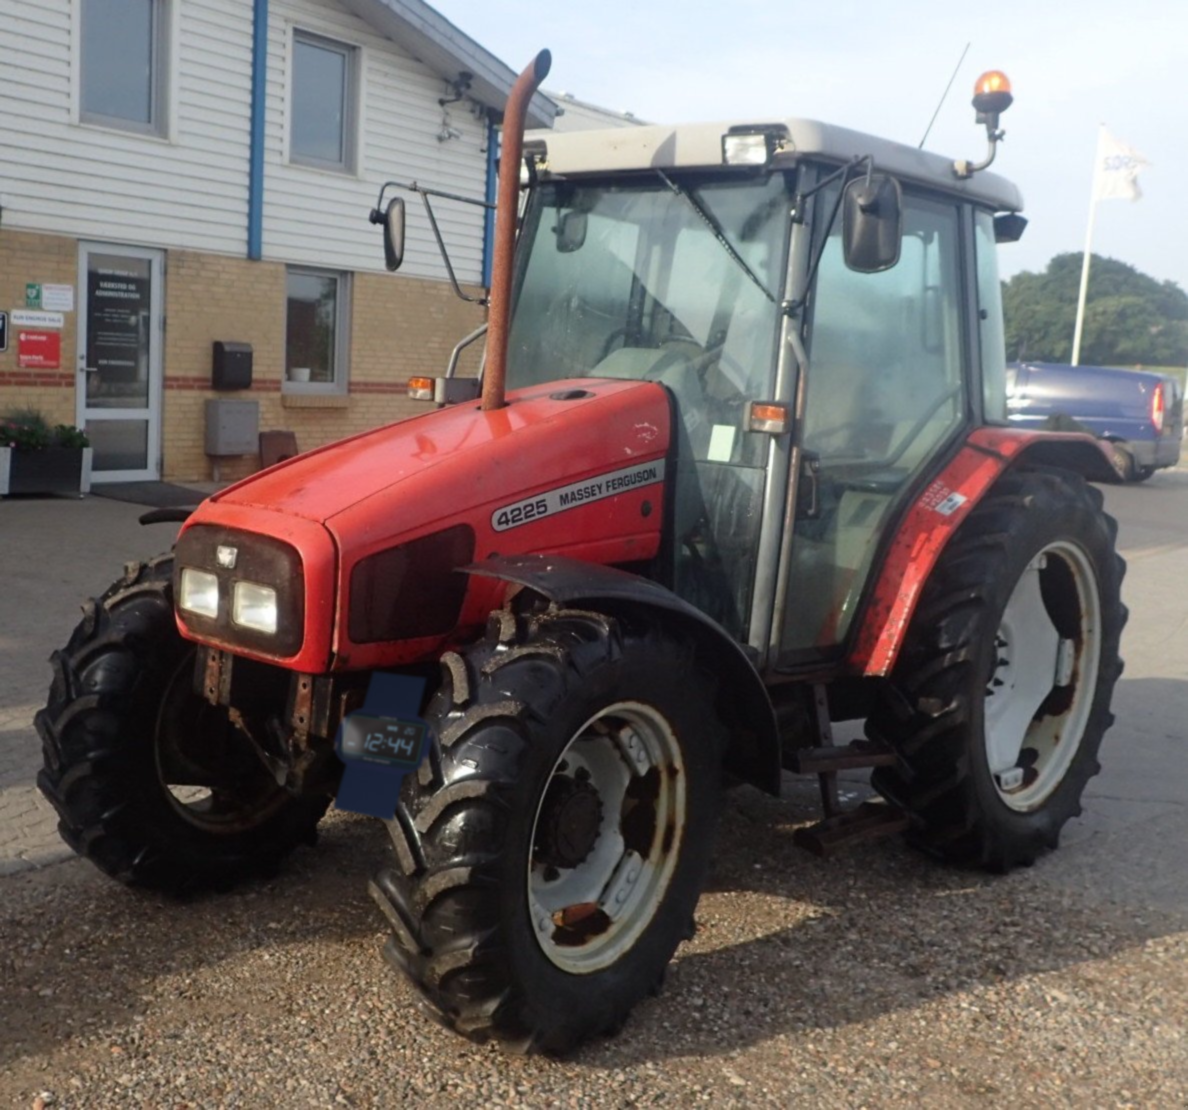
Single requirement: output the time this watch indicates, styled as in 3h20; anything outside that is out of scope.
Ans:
12h44
